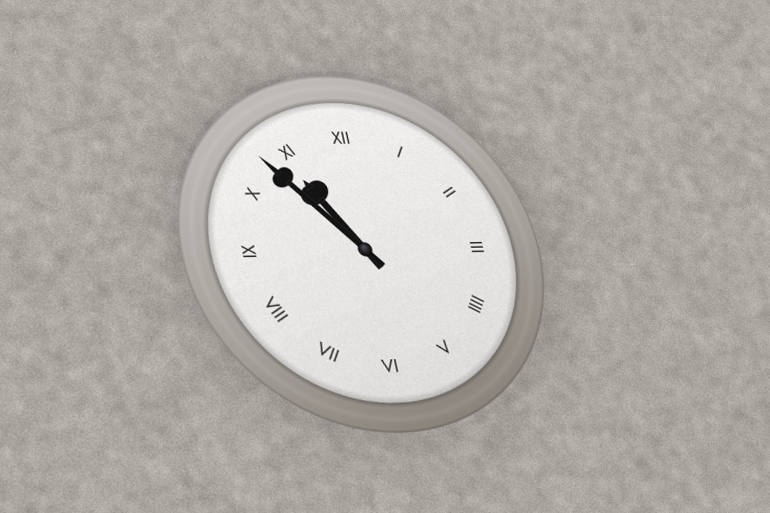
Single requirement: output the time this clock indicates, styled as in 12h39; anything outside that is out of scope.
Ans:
10h53
